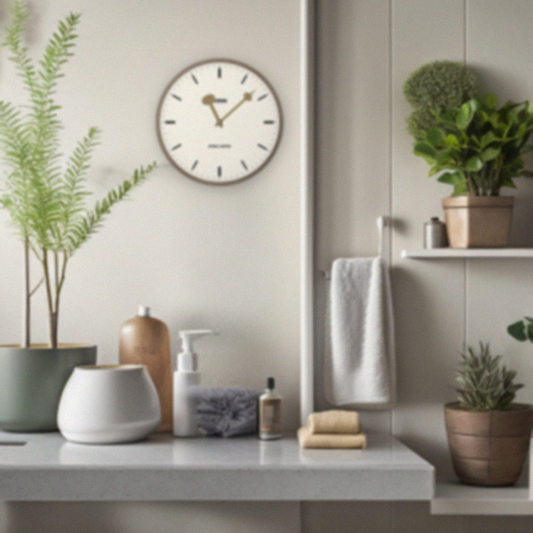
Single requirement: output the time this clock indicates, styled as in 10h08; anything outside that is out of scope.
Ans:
11h08
